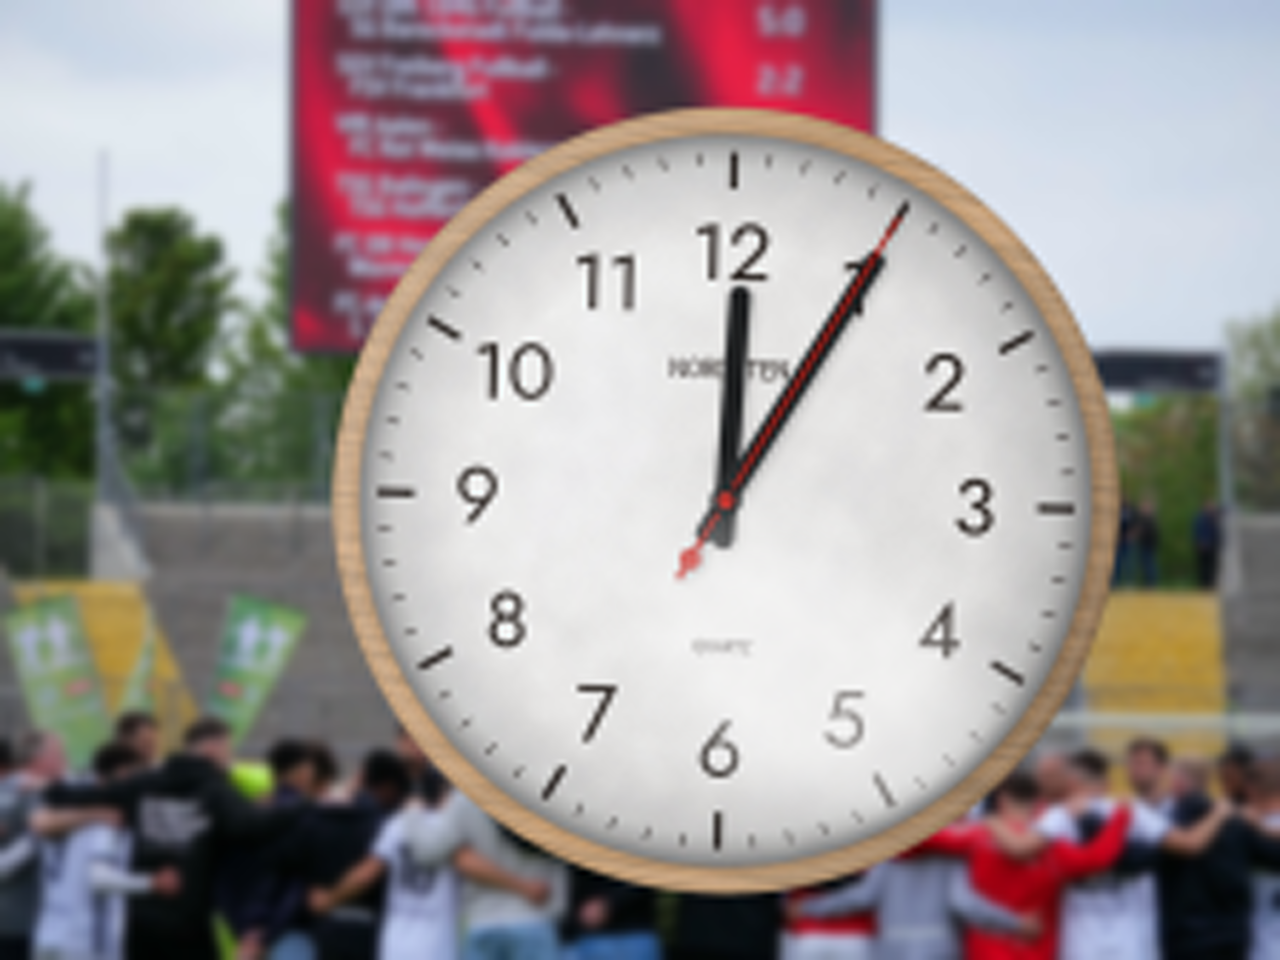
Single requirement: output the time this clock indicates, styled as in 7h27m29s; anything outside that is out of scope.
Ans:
12h05m05s
